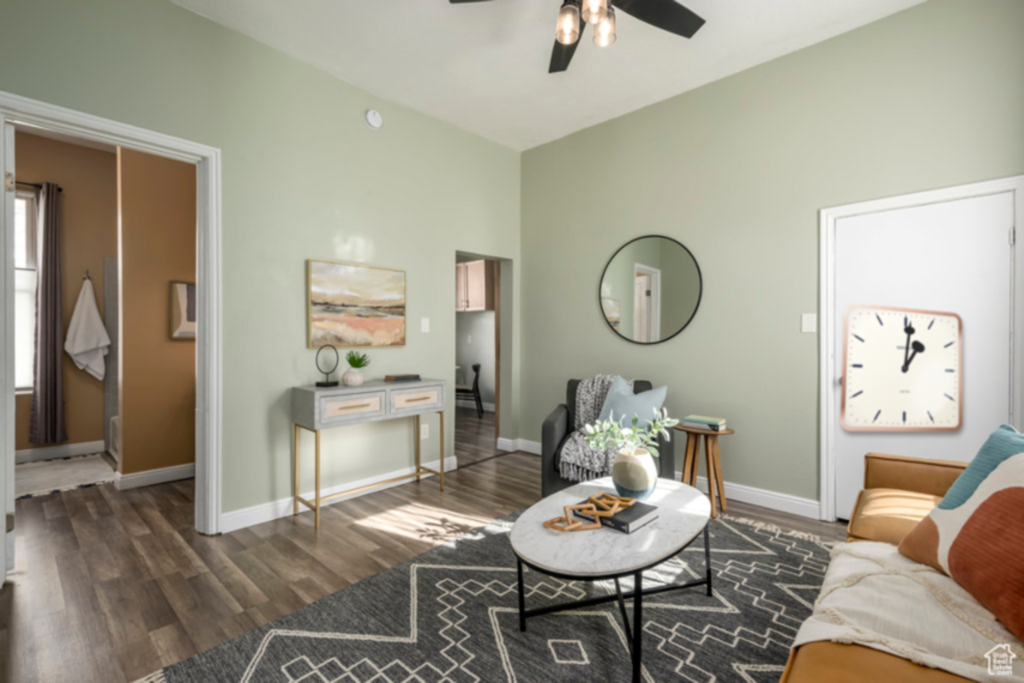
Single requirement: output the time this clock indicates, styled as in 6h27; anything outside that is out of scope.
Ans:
1h01
